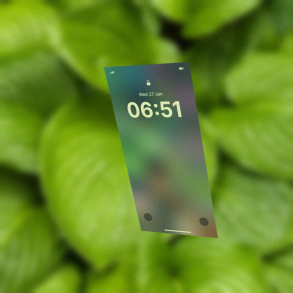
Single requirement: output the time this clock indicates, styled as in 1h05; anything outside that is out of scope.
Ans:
6h51
